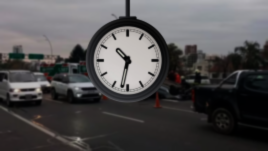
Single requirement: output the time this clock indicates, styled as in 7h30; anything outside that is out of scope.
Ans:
10h32
